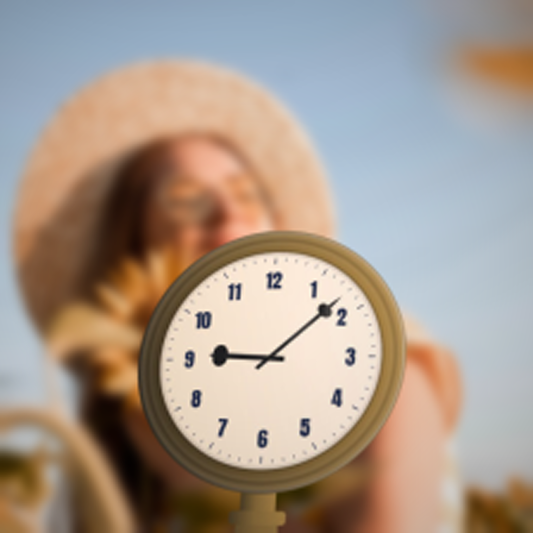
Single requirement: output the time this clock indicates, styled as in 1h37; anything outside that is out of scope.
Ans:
9h08
